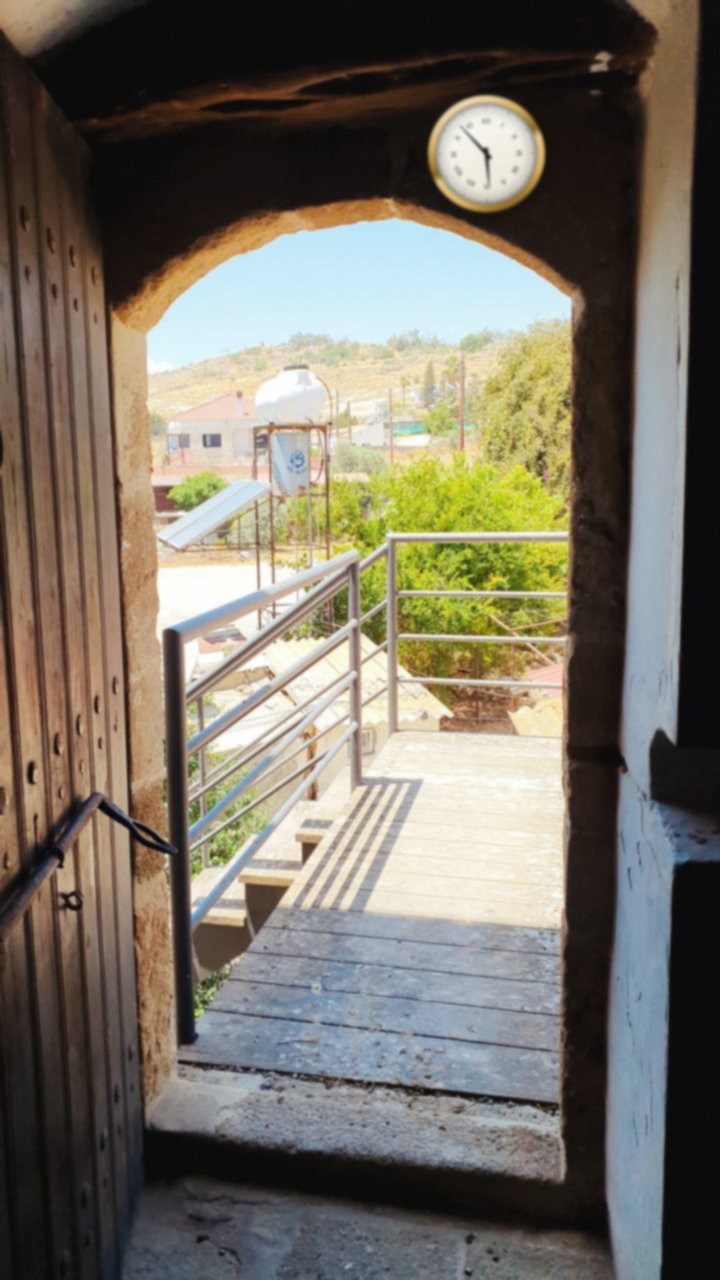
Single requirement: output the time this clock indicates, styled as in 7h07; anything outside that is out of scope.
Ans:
5h53
